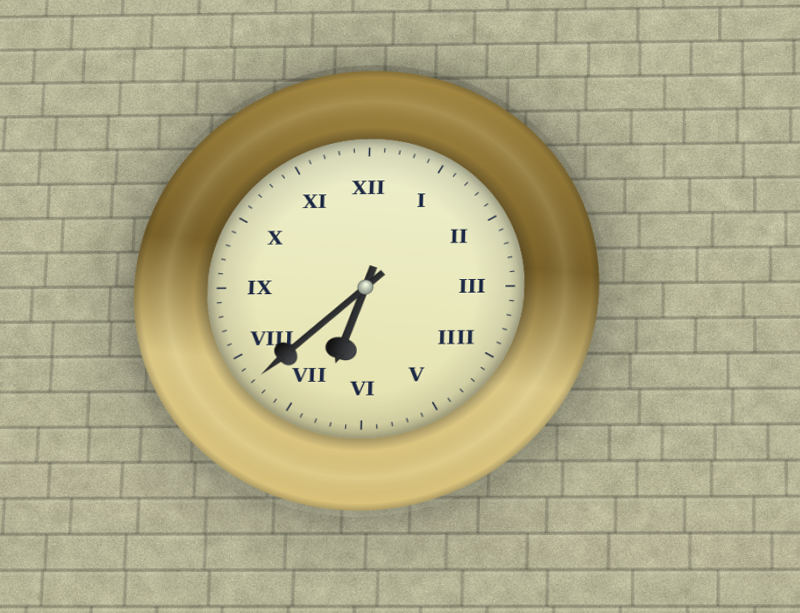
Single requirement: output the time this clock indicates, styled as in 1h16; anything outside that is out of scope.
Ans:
6h38
